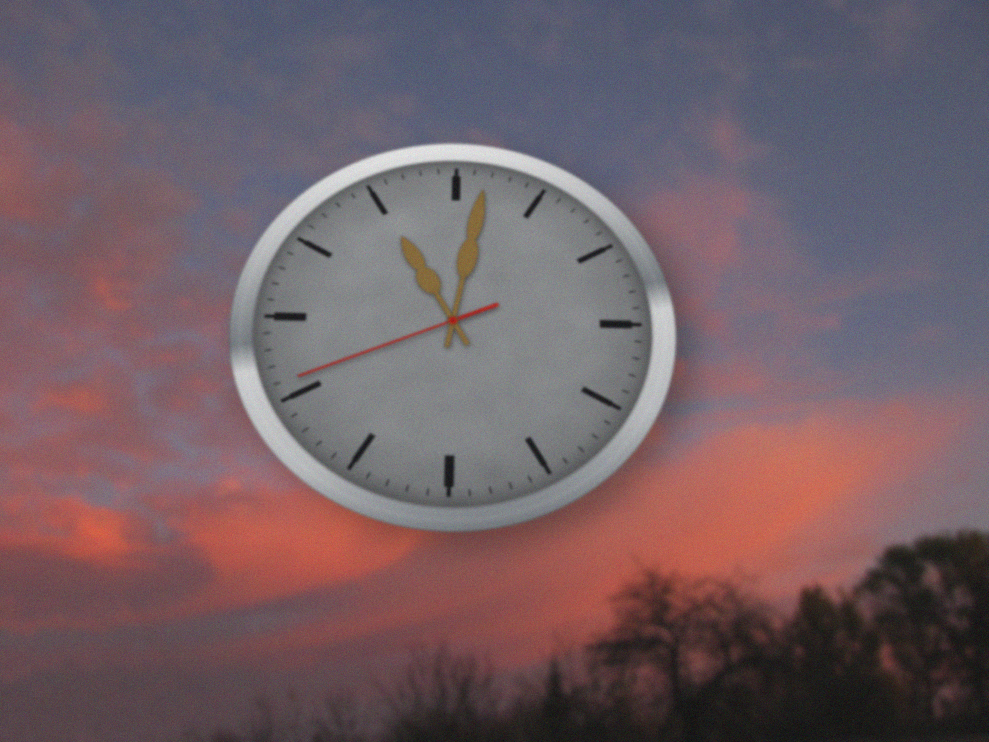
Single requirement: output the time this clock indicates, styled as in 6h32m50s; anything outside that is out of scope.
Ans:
11h01m41s
